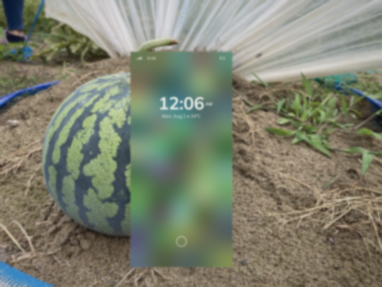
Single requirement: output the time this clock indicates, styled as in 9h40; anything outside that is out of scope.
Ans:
12h06
